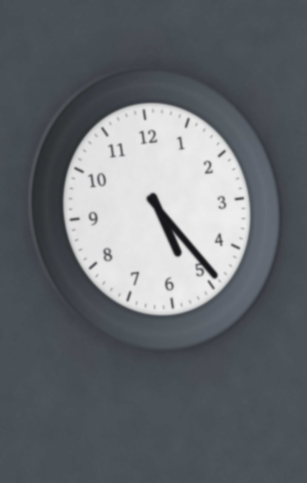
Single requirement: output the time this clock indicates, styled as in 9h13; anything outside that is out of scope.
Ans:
5h24
